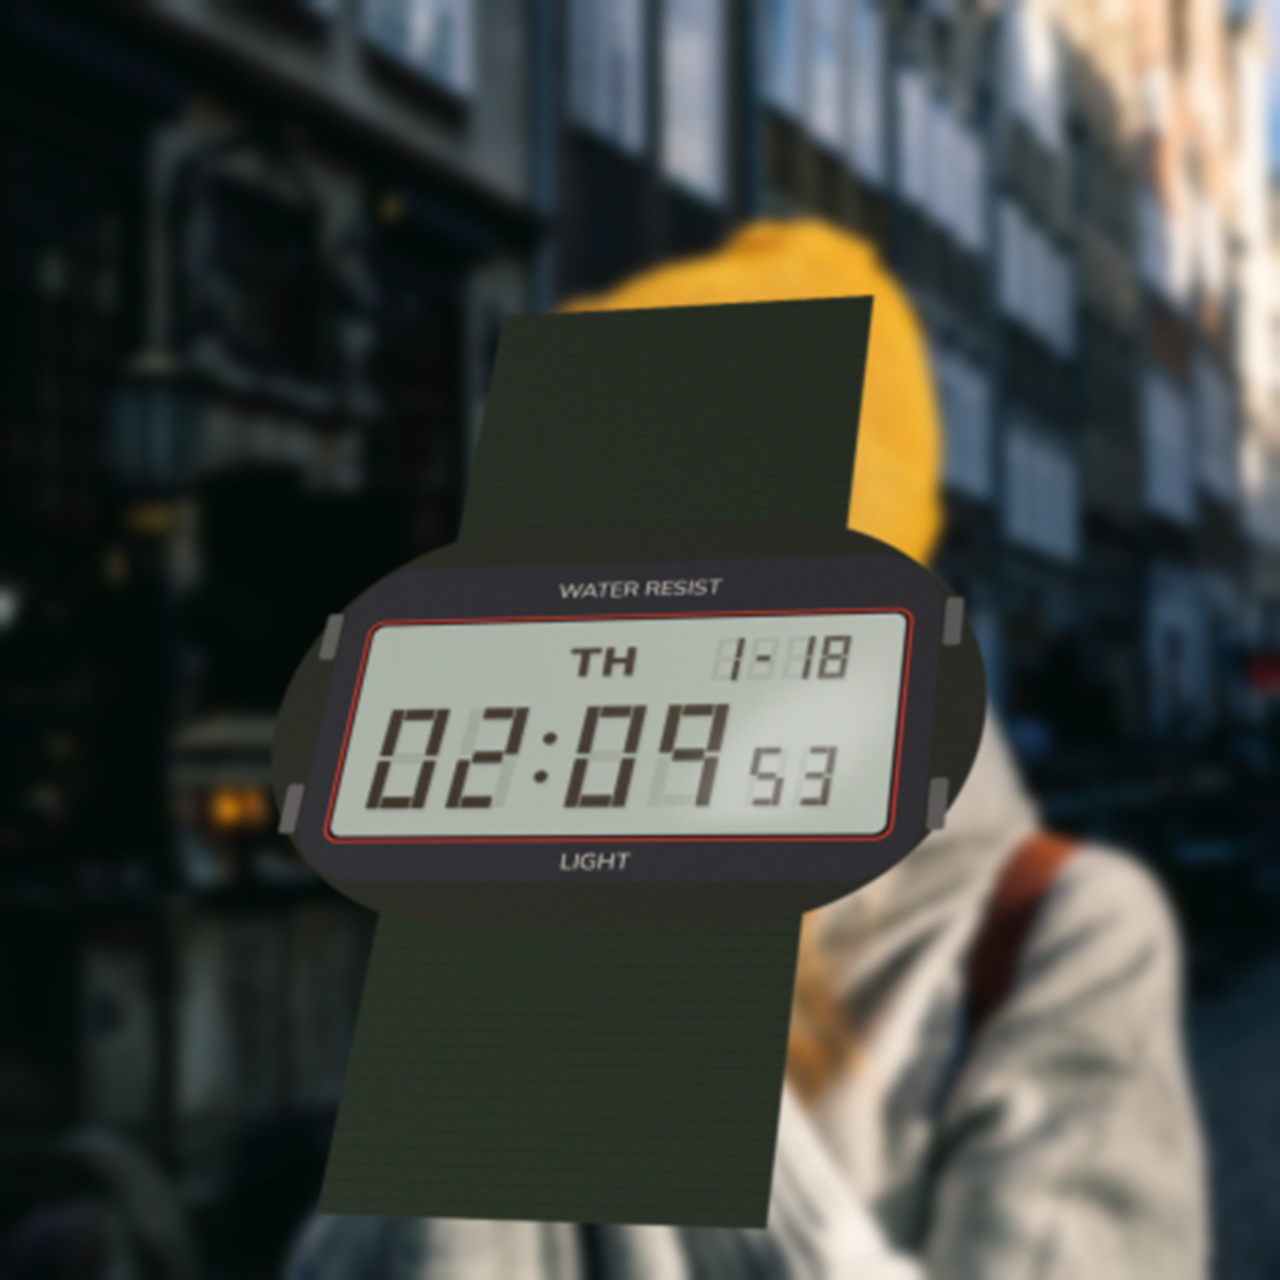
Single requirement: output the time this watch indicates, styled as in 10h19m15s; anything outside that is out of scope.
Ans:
2h09m53s
